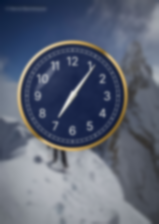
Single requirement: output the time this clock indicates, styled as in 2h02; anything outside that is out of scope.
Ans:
7h06
